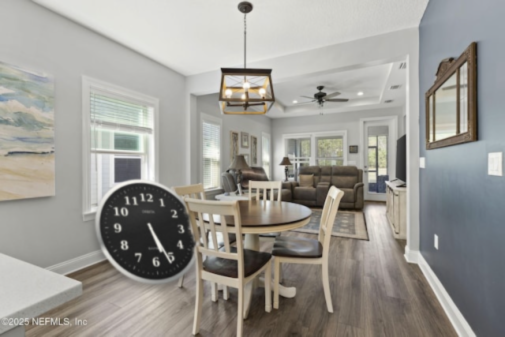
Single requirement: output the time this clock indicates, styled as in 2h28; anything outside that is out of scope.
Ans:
5h26
